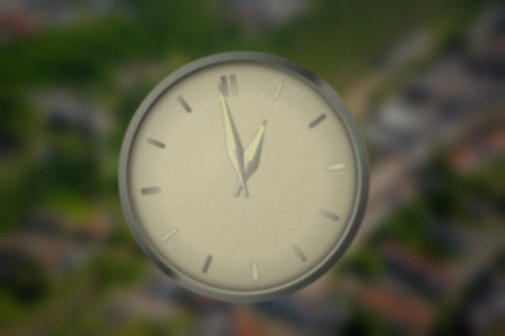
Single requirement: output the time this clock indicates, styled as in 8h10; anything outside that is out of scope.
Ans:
12h59
